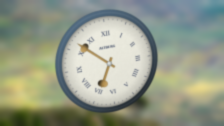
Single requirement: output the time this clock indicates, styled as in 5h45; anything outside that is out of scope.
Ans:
6h52
